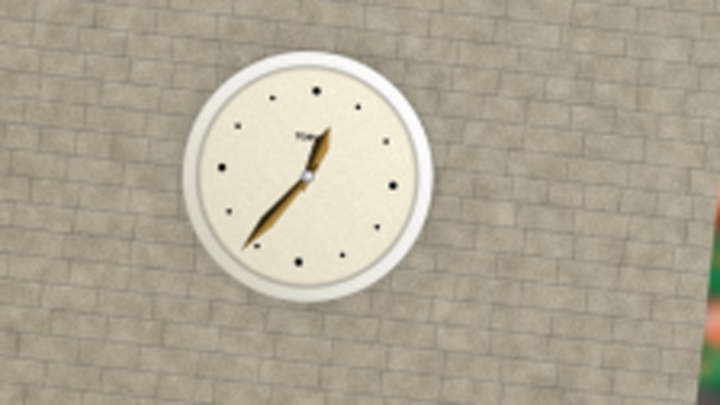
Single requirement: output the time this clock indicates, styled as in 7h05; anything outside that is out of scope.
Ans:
12h36
